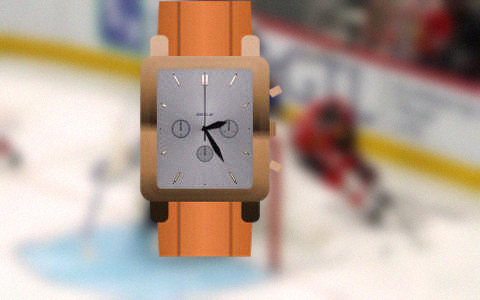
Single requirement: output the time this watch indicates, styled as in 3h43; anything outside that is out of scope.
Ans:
2h25
